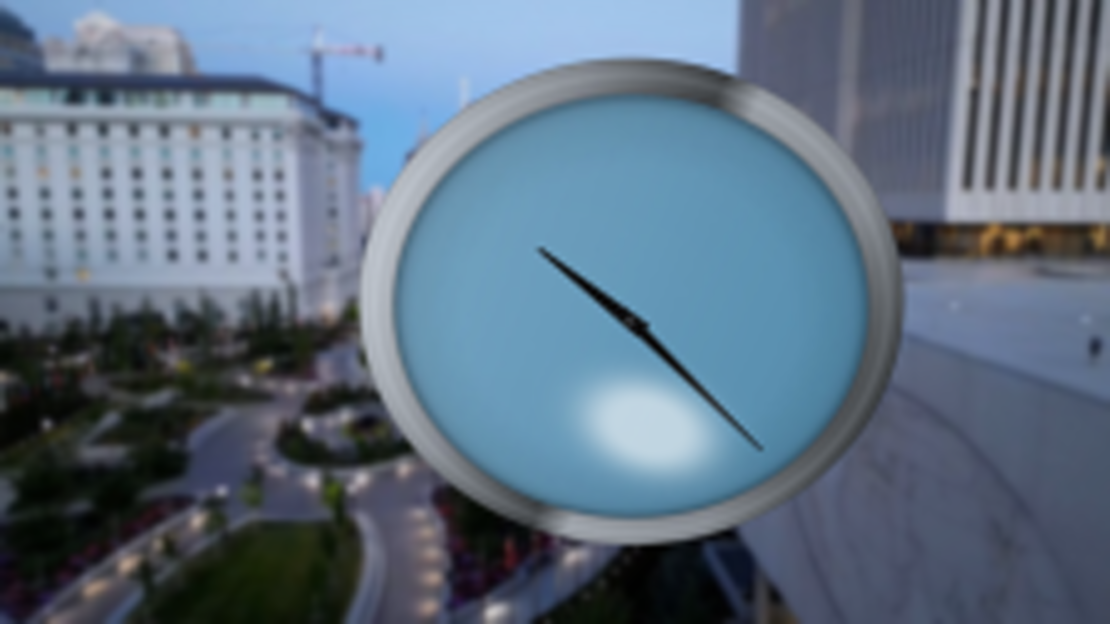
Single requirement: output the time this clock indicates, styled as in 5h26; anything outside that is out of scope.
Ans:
10h23
